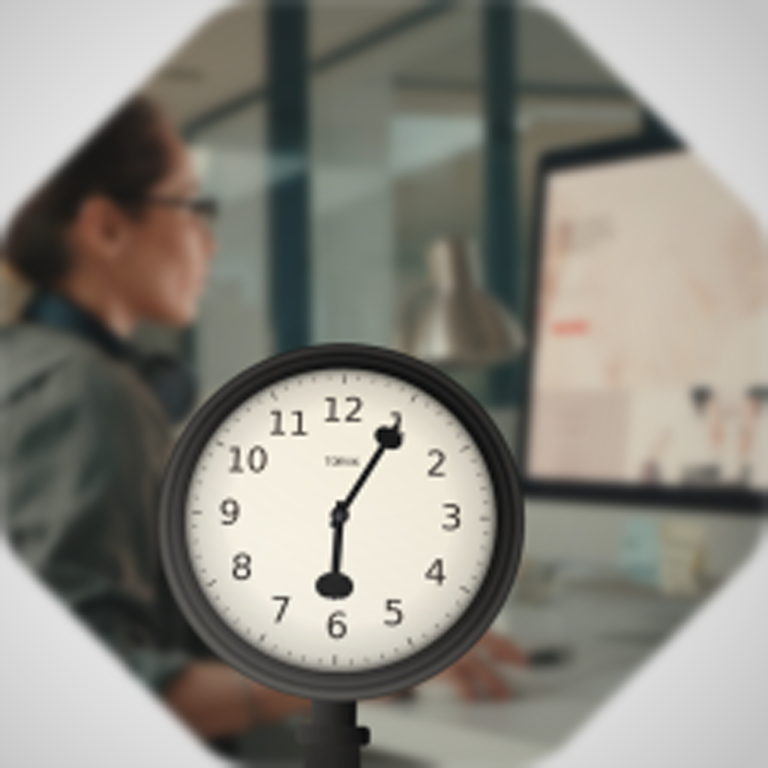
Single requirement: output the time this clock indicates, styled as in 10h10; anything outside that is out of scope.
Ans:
6h05
